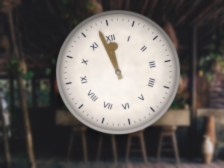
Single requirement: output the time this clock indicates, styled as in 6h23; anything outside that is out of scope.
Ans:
11h58
